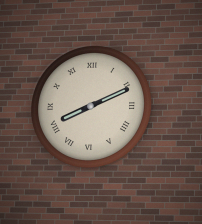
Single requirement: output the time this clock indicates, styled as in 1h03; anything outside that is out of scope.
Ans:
8h11
